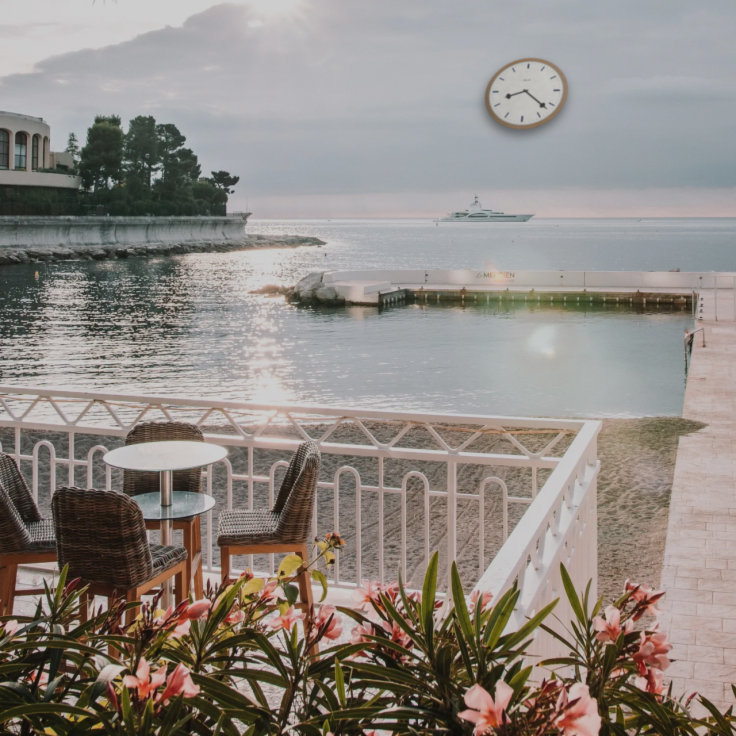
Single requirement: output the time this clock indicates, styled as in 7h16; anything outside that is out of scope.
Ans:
8h22
